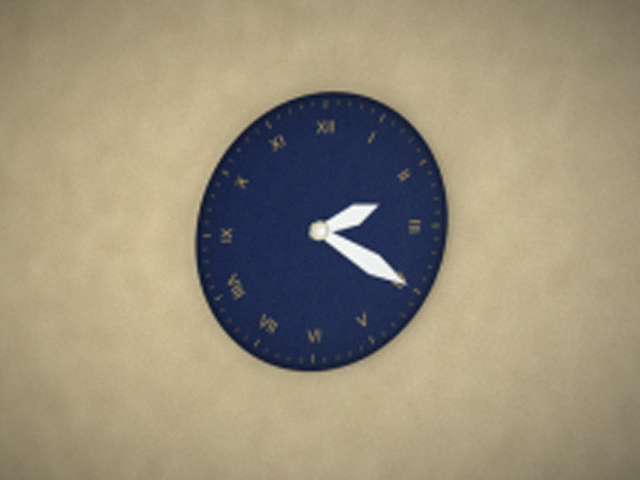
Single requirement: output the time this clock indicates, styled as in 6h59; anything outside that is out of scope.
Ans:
2h20
